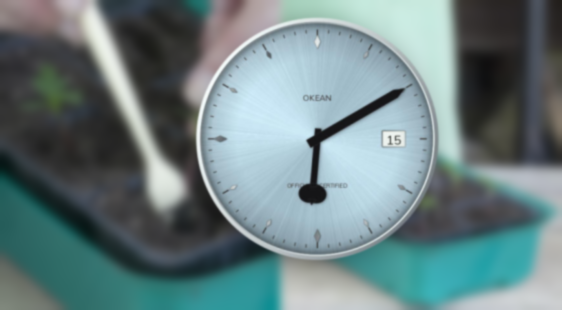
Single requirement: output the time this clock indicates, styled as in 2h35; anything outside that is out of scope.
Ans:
6h10
